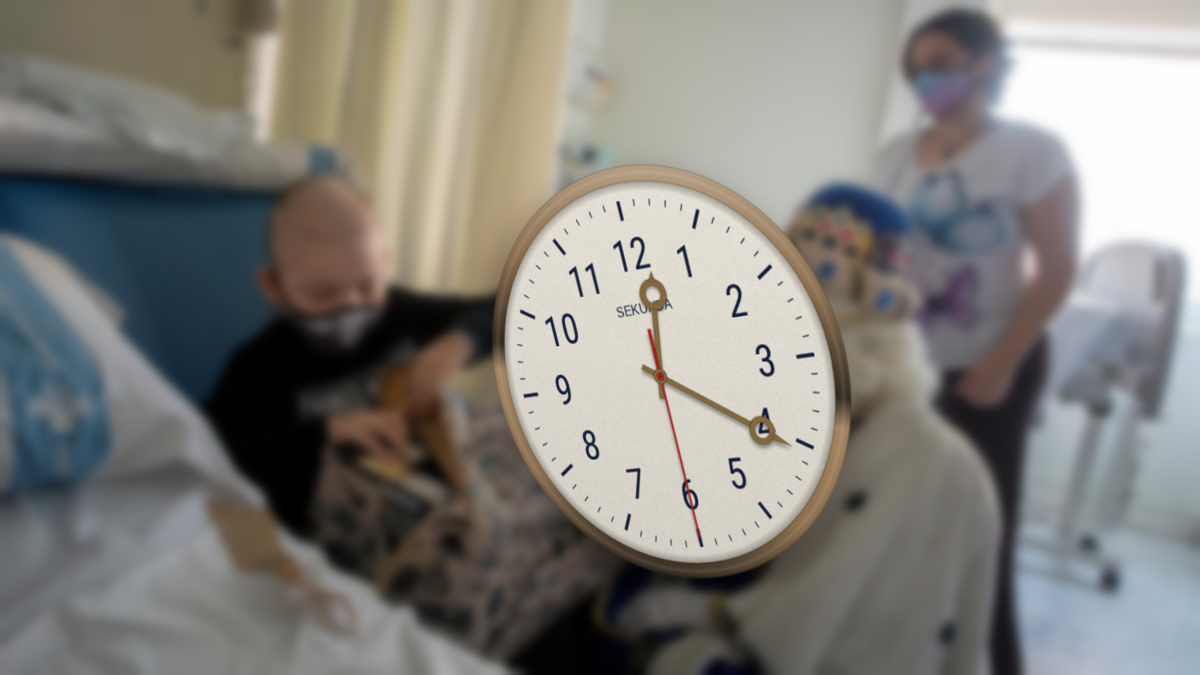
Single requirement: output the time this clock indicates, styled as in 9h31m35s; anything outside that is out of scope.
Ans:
12h20m30s
